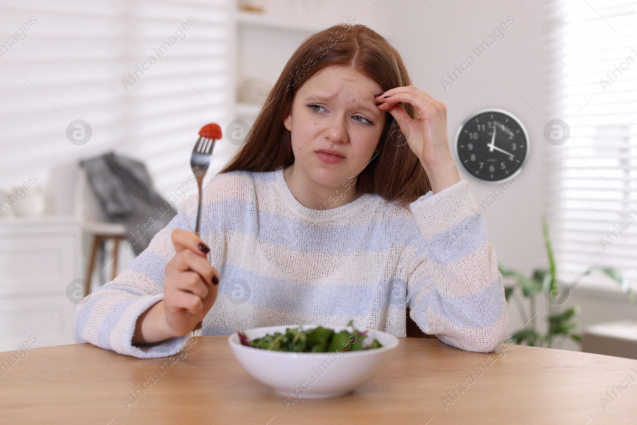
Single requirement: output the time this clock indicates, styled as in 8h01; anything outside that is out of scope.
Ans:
12h19
